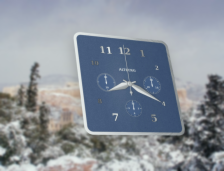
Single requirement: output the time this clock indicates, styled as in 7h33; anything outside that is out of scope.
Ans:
8h20
